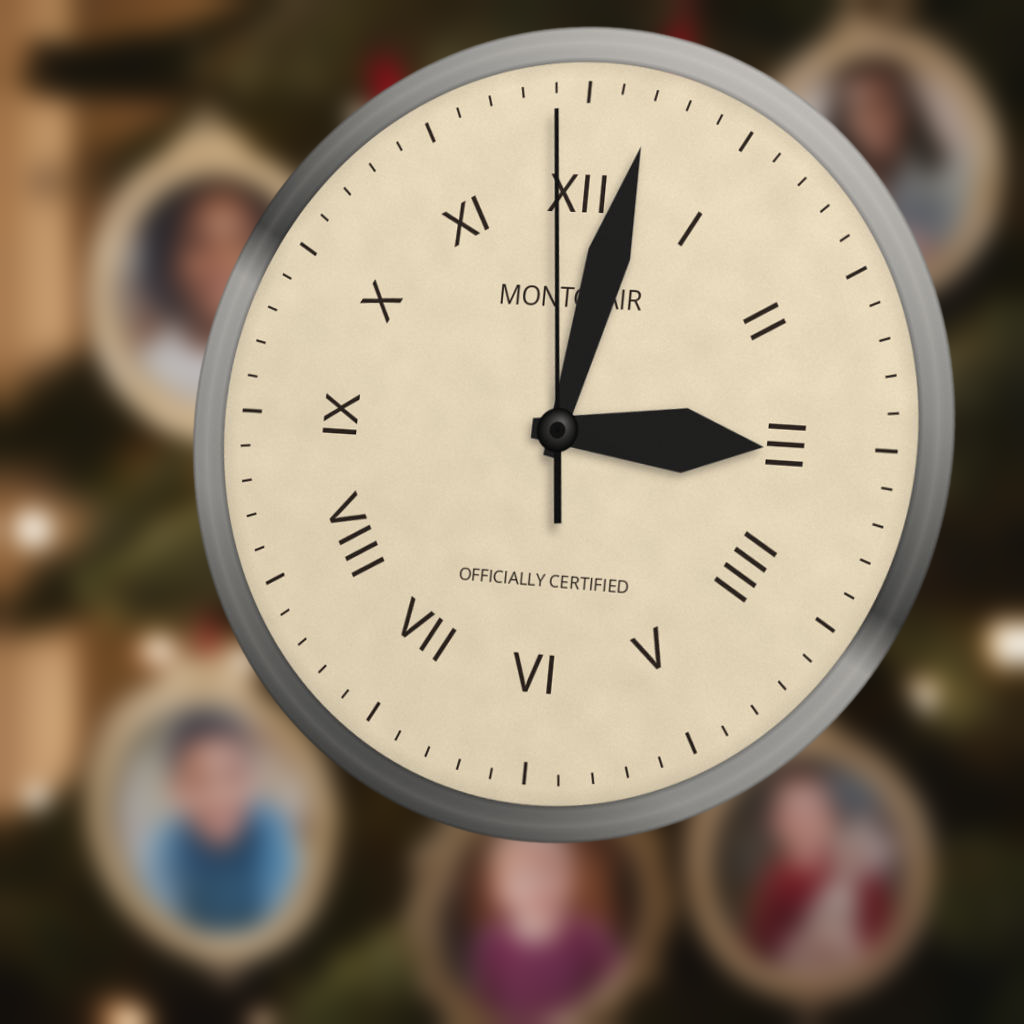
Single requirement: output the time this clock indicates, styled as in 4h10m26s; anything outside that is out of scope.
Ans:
3h01m59s
